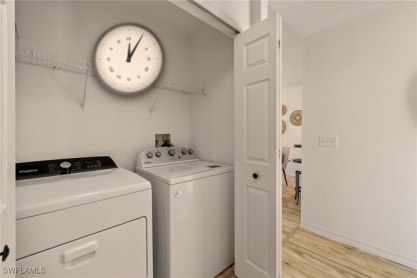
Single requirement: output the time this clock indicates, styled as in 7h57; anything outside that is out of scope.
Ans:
12h05
